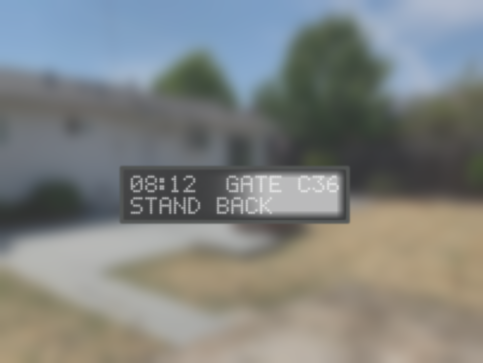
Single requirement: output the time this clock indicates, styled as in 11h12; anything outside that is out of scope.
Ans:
8h12
